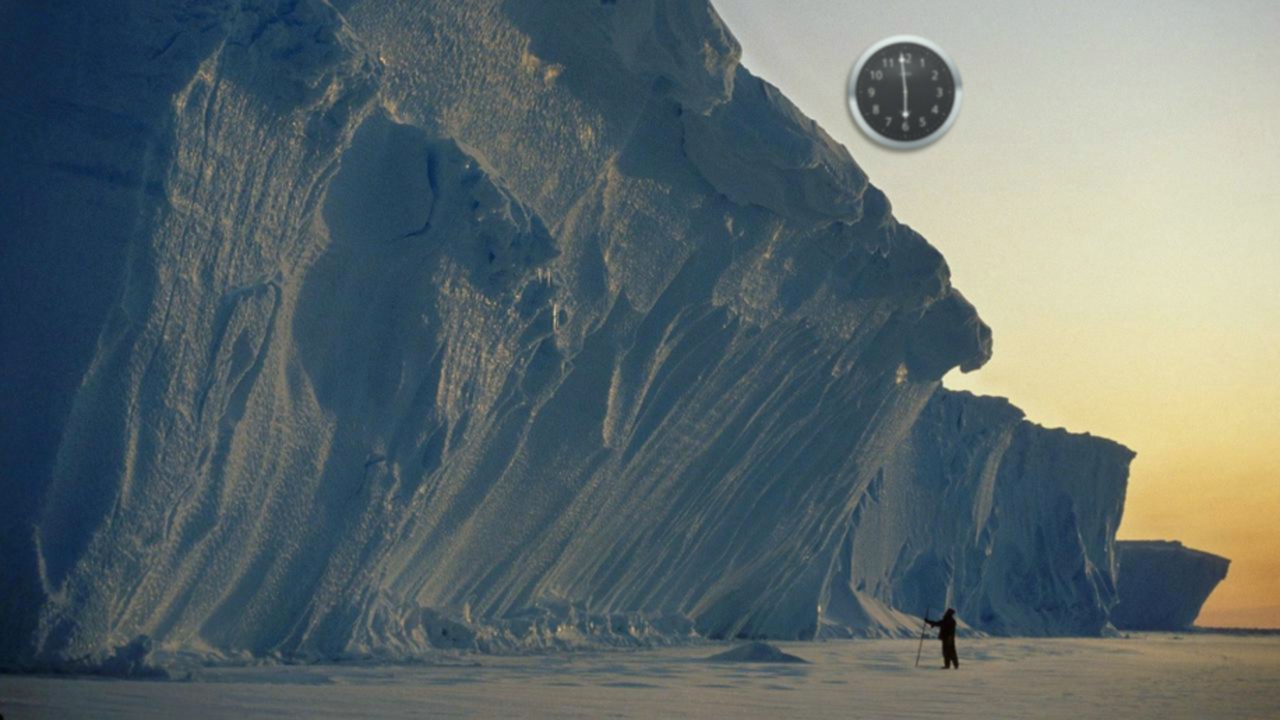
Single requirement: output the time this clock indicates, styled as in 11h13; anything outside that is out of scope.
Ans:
5h59
